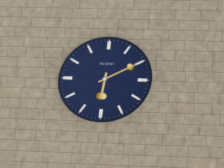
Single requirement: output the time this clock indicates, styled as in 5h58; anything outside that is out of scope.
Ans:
6h10
